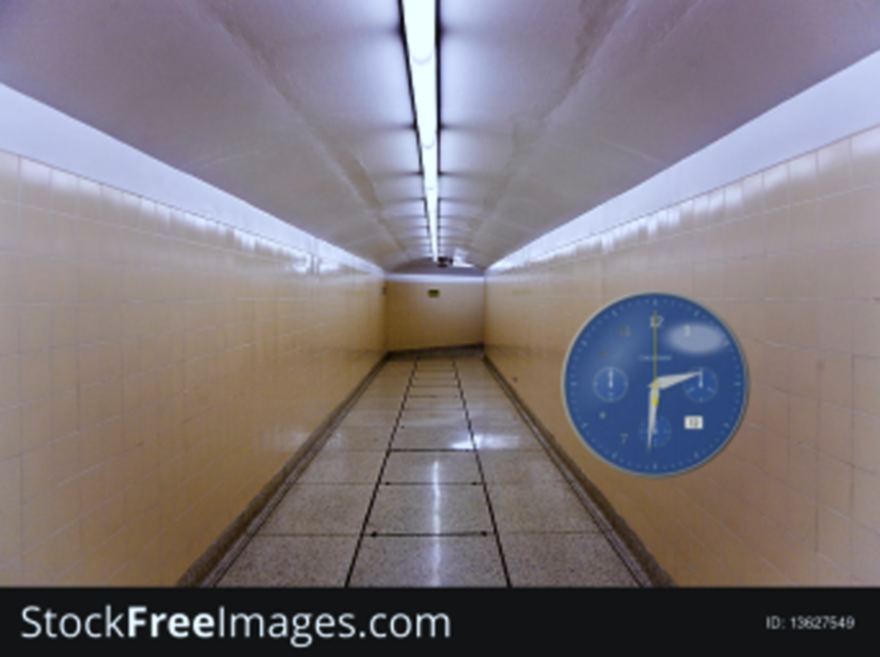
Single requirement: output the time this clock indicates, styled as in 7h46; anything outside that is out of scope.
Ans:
2h31
